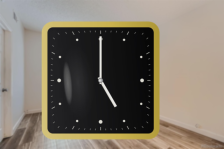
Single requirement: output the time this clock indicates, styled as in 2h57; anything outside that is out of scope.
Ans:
5h00
